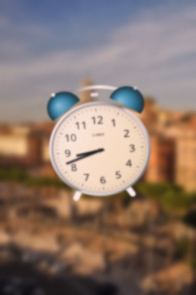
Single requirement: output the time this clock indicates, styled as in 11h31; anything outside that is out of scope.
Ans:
8h42
